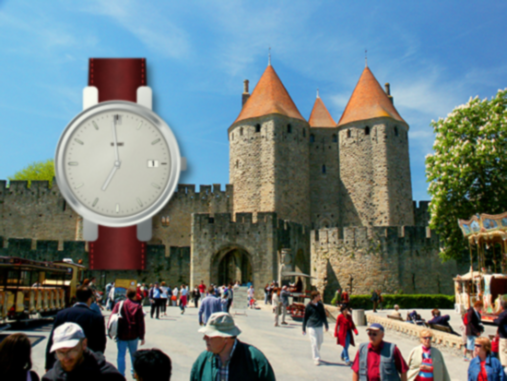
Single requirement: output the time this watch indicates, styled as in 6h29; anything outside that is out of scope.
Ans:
6h59
